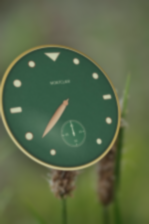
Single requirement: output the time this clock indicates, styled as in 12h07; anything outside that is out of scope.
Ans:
7h38
